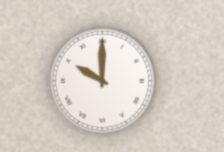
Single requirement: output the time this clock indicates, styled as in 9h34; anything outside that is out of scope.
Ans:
10h00
